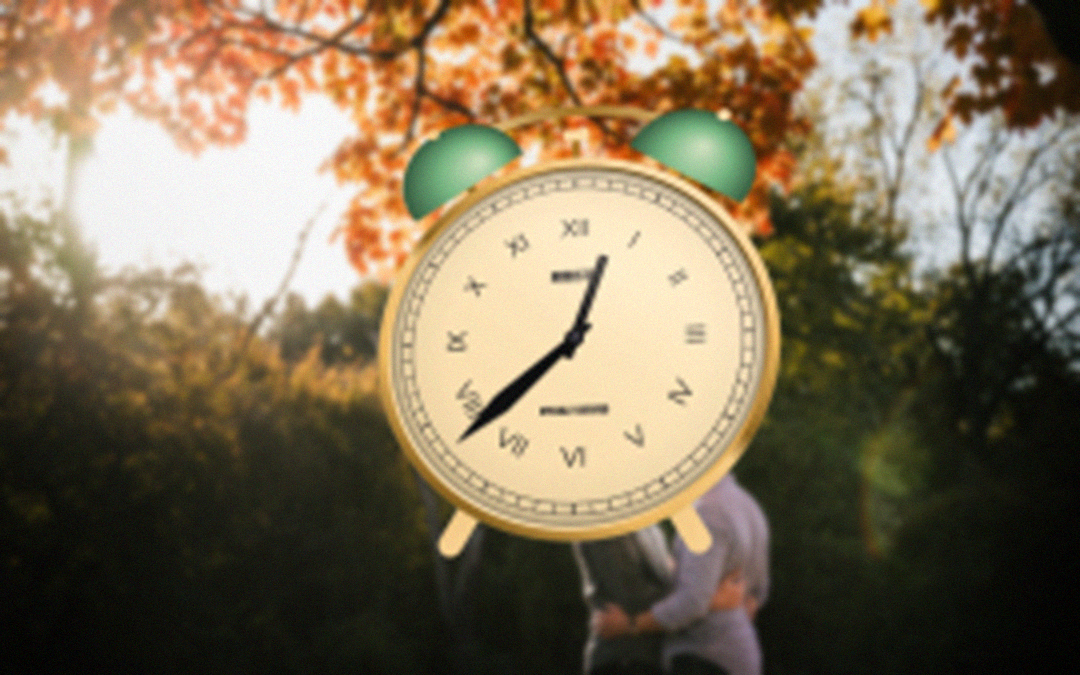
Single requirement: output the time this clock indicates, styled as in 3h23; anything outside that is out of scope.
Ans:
12h38
